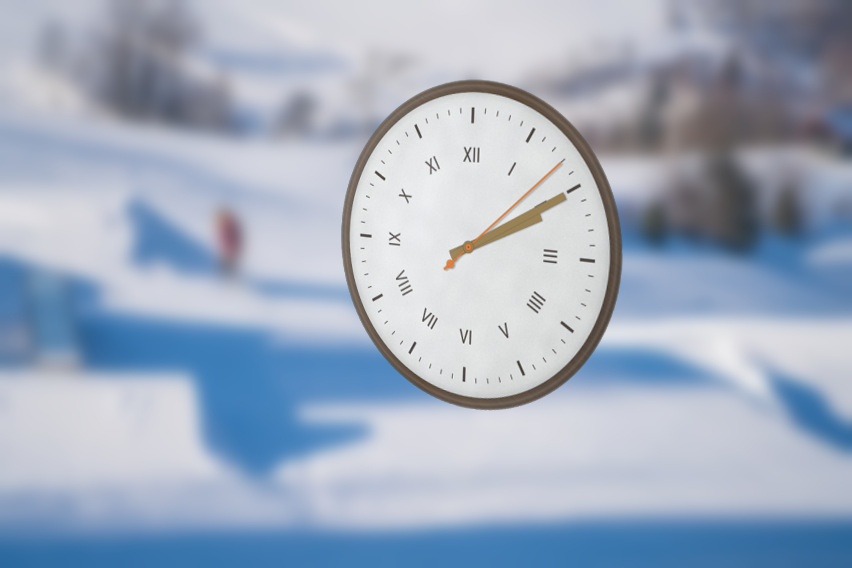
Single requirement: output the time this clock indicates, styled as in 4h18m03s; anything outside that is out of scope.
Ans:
2h10m08s
